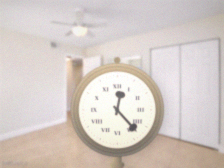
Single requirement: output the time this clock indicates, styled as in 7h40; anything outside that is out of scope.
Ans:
12h23
